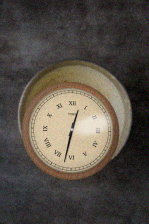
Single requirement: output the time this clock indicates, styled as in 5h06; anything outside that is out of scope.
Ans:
12h32
